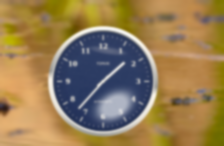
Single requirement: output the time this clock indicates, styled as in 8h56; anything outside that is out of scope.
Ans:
1h37
